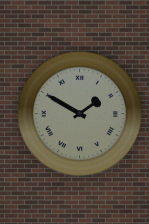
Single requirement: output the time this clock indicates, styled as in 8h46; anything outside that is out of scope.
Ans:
1h50
